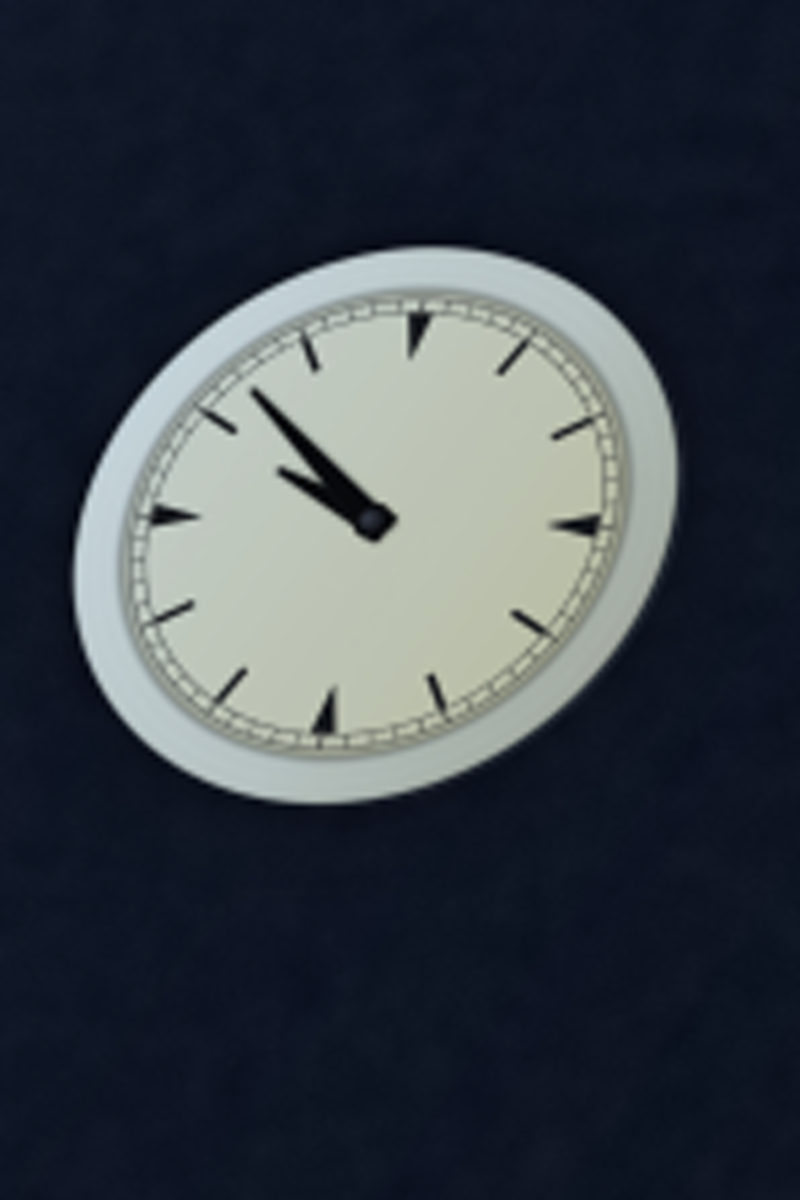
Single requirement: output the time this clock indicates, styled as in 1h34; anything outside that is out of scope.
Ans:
9h52
